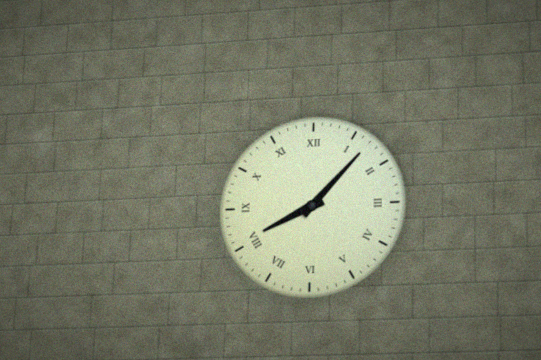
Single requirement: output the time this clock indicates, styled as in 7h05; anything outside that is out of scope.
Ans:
8h07
